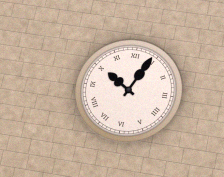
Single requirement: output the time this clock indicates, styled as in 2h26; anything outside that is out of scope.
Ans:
10h04
